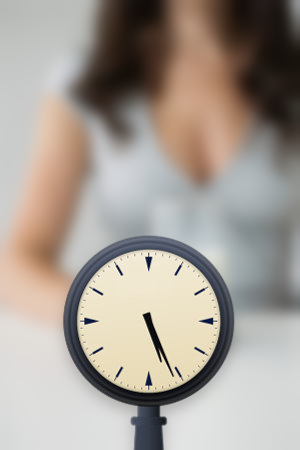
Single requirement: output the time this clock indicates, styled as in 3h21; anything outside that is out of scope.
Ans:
5h26
